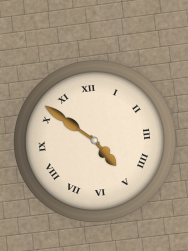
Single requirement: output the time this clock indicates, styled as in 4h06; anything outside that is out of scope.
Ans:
4h52
